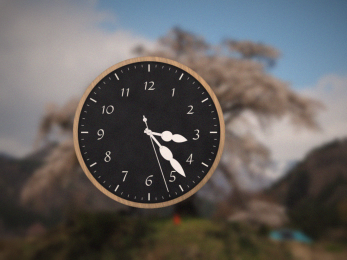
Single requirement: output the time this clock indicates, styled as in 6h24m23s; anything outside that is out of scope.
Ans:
3h23m27s
